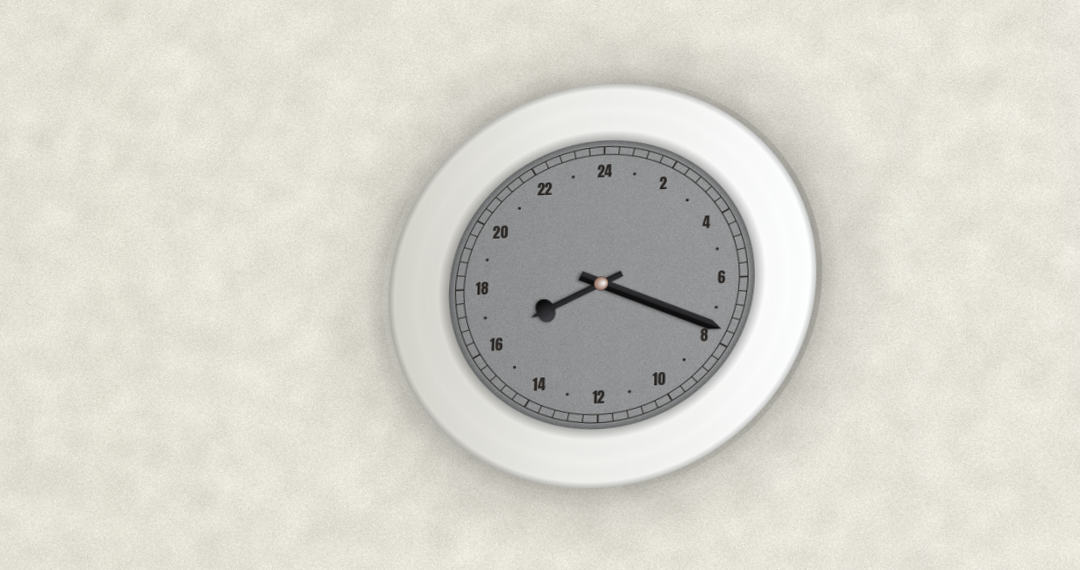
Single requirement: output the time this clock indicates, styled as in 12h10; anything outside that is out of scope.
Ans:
16h19
